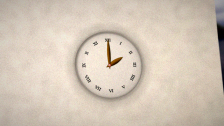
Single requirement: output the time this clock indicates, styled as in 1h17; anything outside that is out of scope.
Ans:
2h00
